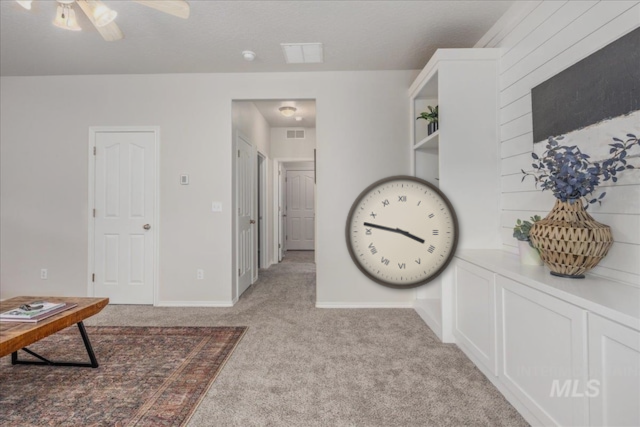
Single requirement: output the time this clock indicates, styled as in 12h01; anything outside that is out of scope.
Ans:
3h47
